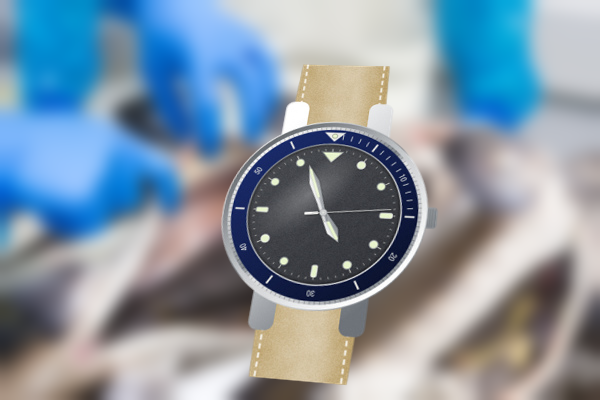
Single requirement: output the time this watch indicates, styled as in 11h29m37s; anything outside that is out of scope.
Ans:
4h56m14s
